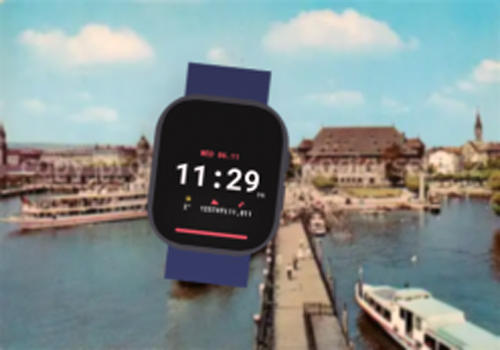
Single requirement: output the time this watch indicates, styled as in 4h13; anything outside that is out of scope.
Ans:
11h29
